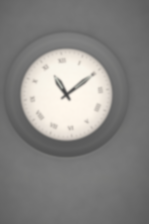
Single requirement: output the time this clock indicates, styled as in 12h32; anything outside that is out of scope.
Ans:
11h10
